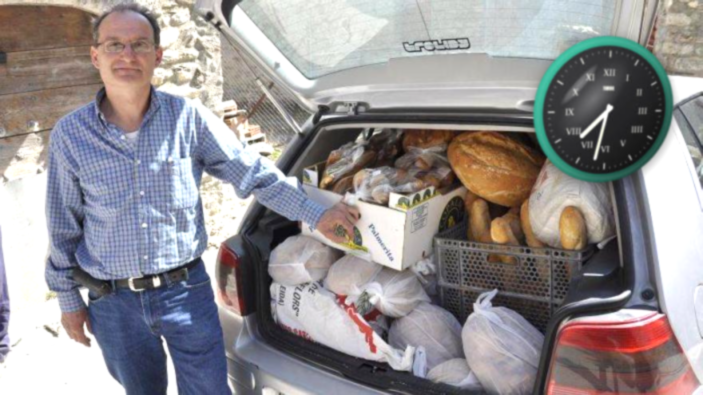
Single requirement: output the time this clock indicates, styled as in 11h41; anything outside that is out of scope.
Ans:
7h32
